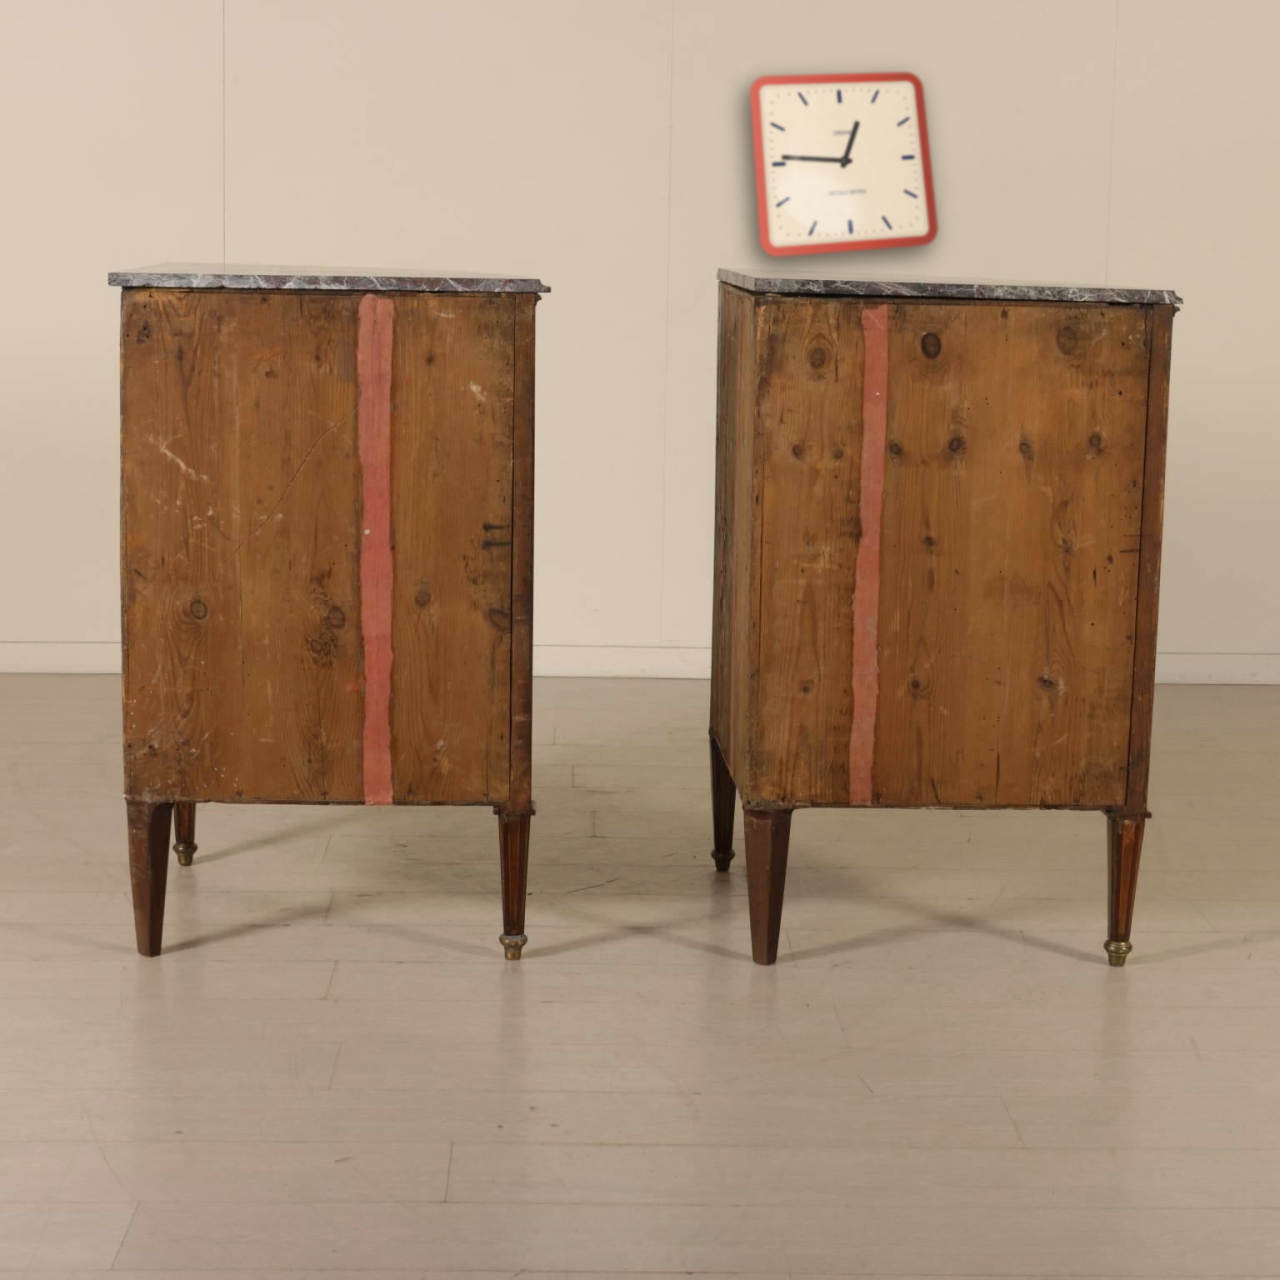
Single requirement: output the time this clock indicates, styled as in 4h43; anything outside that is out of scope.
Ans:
12h46
